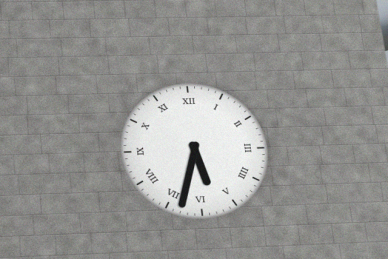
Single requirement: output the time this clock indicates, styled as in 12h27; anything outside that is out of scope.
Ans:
5h33
